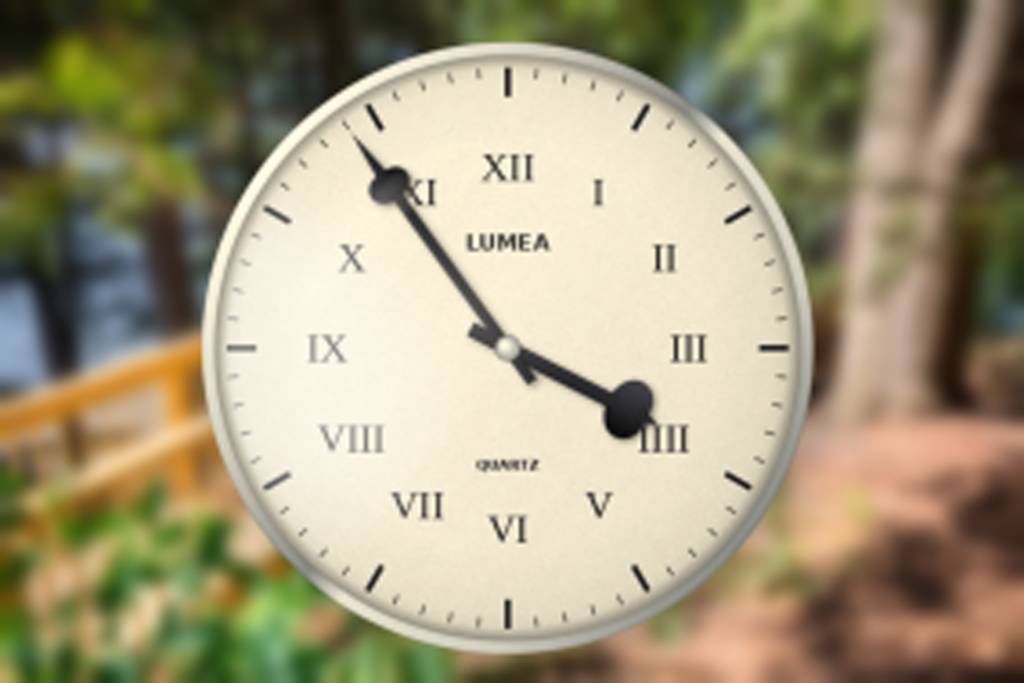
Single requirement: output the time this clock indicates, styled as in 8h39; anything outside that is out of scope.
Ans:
3h54
